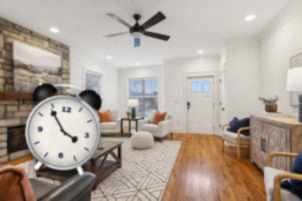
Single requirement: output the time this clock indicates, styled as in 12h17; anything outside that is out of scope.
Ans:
3h54
